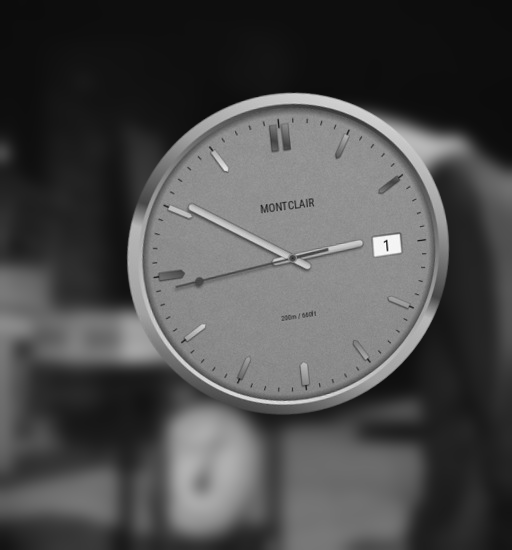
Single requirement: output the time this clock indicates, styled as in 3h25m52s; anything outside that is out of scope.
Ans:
2h50m44s
